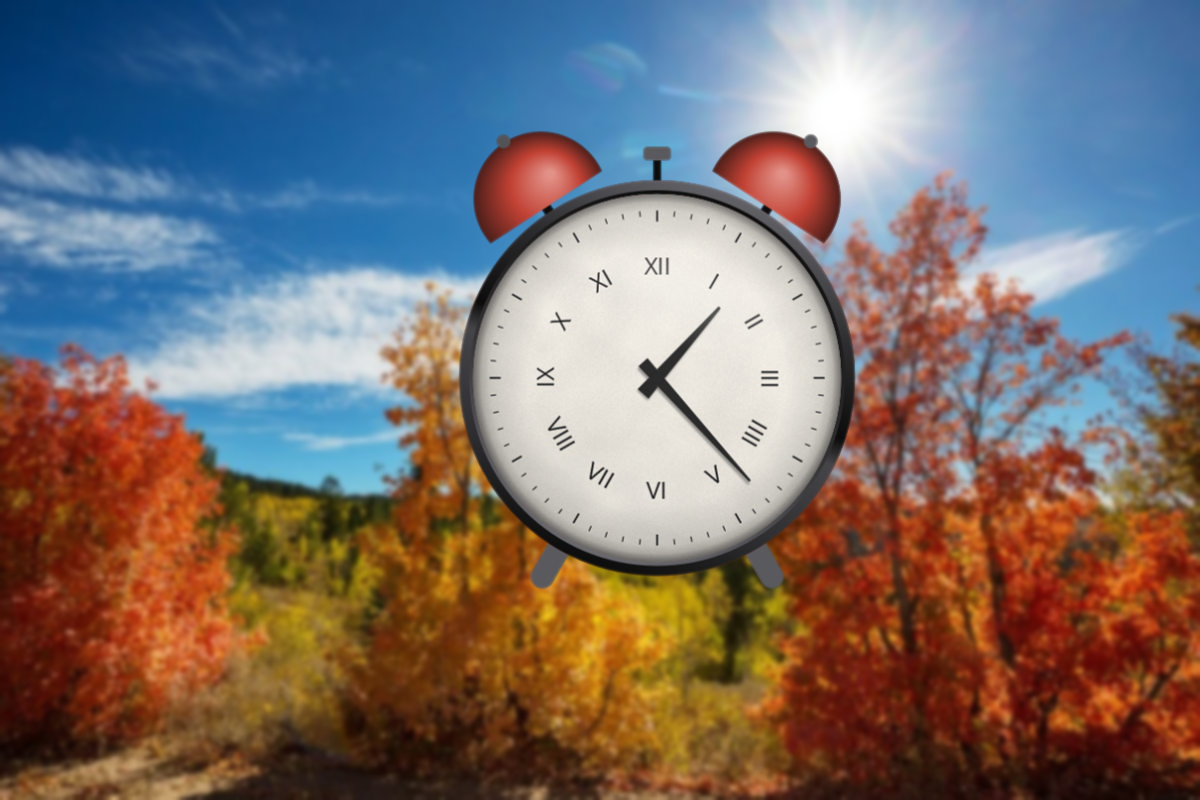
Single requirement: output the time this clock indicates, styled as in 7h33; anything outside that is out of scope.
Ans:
1h23
